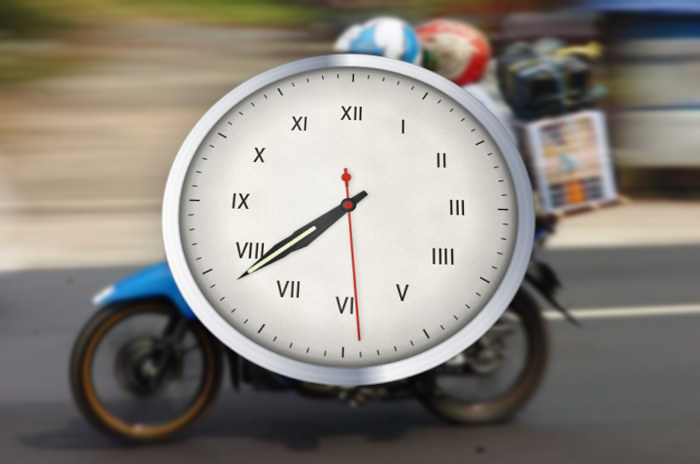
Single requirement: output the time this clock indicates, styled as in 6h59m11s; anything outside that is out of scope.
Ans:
7h38m29s
